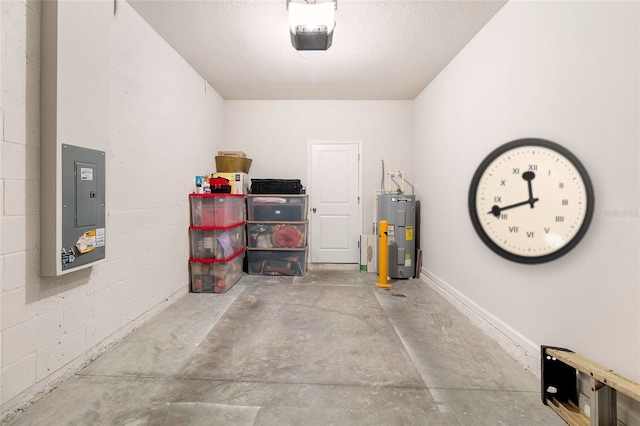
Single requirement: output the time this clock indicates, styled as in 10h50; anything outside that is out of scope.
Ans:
11h42
